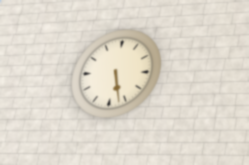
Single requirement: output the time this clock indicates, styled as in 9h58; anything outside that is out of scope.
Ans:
5h27
